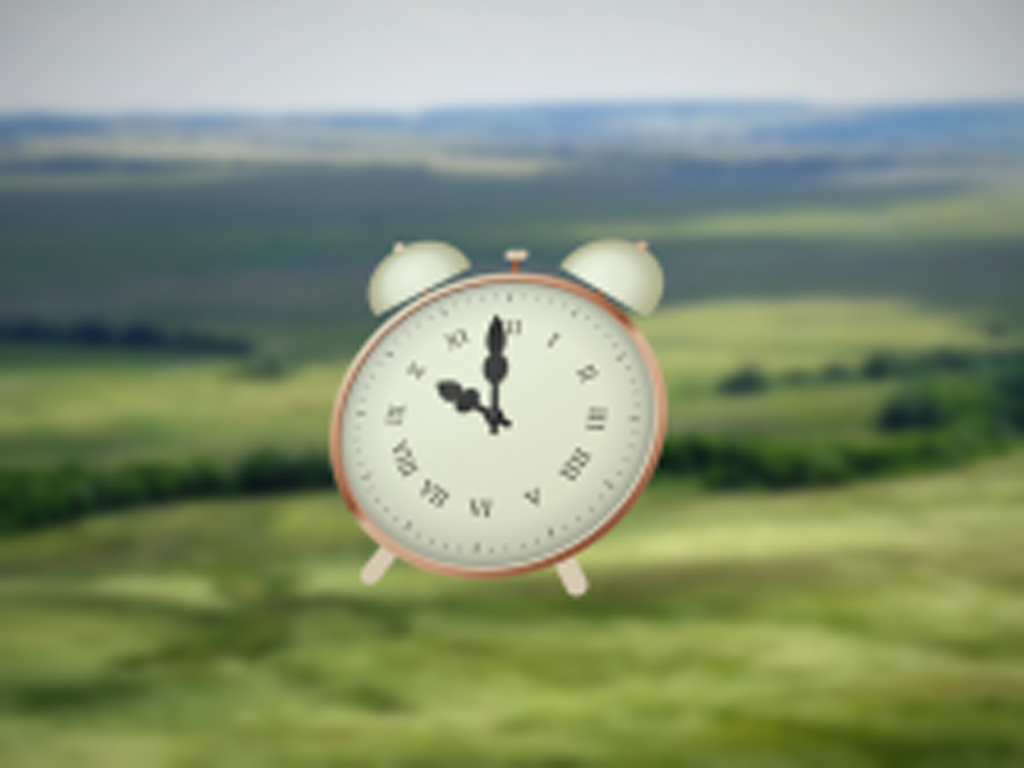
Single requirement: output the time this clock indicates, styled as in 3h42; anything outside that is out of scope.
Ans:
9h59
